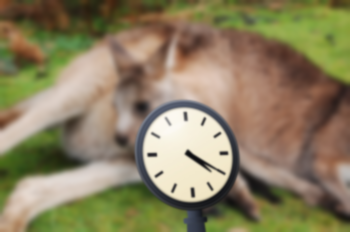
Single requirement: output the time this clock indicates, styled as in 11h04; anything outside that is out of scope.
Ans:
4h20
